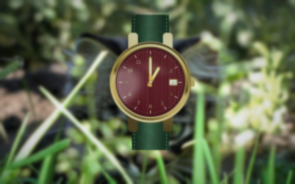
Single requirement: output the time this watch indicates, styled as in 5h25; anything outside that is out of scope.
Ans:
1h00
